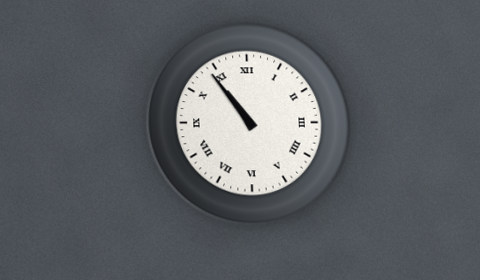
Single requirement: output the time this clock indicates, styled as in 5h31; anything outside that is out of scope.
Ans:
10h54
